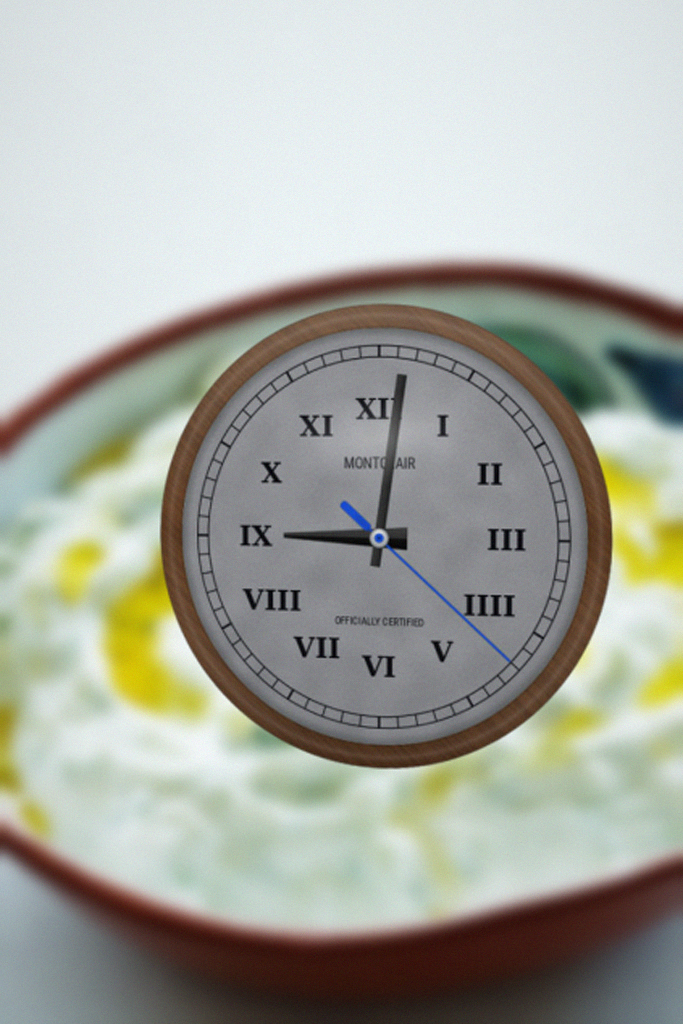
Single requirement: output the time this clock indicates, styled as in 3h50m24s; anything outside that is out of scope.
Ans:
9h01m22s
